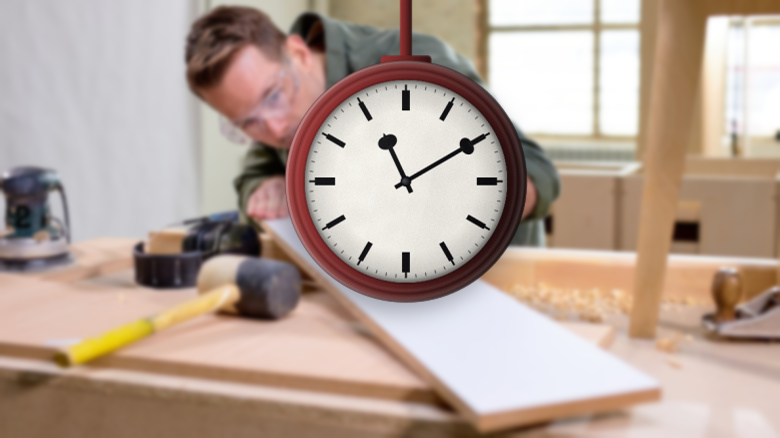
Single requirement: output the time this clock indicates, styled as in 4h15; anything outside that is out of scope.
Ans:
11h10
